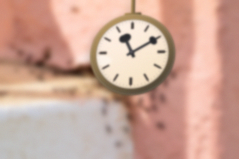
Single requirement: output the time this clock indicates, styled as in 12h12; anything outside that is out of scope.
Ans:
11h10
